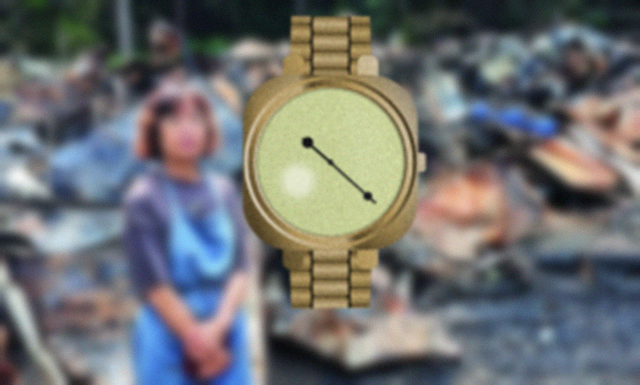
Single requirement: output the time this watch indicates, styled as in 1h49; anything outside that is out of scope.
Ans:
10h22
